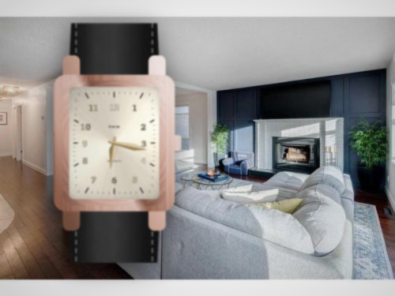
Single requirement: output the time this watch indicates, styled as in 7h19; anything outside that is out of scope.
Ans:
6h17
